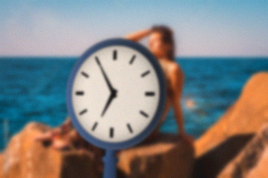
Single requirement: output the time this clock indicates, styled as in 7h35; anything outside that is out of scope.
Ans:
6h55
